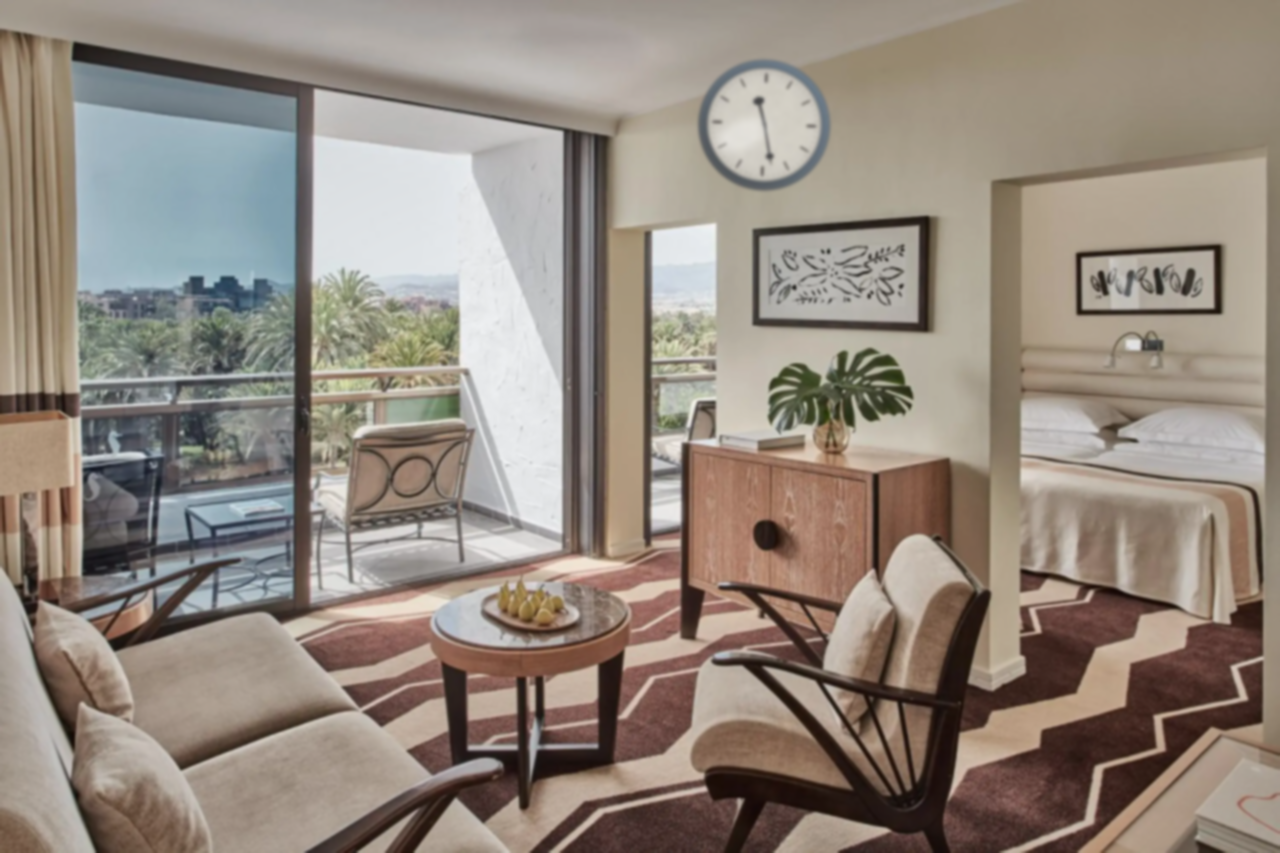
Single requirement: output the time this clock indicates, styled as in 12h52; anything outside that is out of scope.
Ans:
11h28
